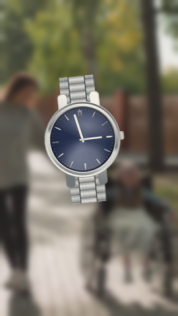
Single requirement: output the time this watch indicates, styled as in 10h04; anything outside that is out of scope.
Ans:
2h58
